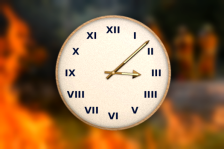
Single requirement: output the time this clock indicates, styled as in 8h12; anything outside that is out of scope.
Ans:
3h08
